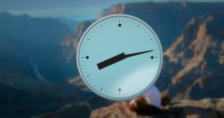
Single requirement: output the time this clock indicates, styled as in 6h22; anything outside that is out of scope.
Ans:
8h13
